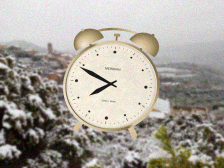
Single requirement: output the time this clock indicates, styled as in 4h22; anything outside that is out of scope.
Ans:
7h49
